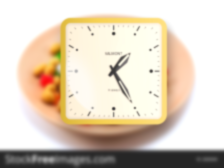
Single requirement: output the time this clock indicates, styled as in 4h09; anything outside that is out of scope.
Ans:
1h25
